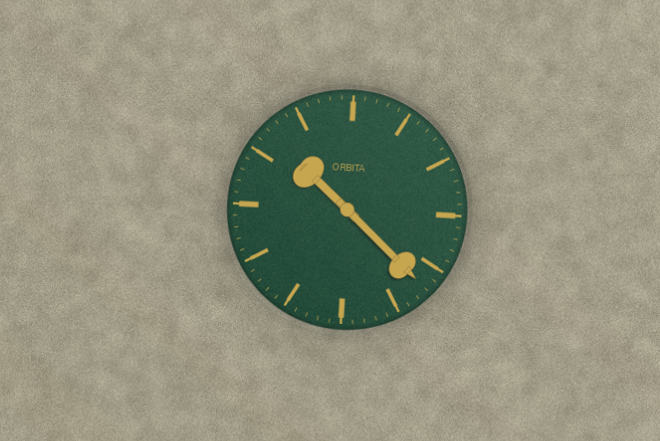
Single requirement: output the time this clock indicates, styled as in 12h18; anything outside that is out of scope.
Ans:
10h22
